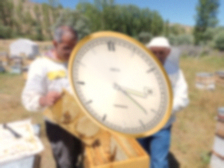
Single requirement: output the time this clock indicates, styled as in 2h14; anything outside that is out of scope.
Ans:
3h22
